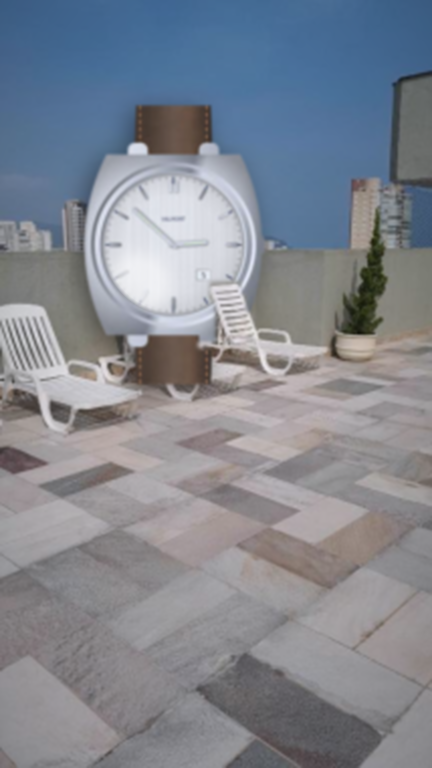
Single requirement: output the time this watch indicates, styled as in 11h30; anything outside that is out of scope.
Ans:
2h52
